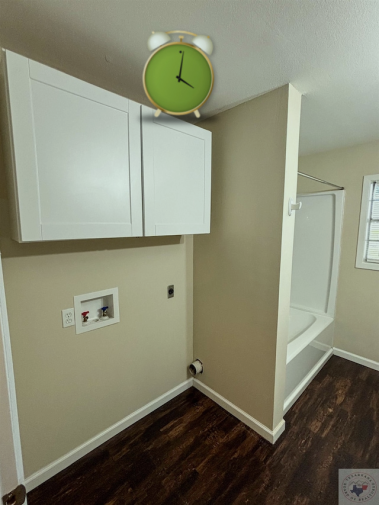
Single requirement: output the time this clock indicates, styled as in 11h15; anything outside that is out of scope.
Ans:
4h01
